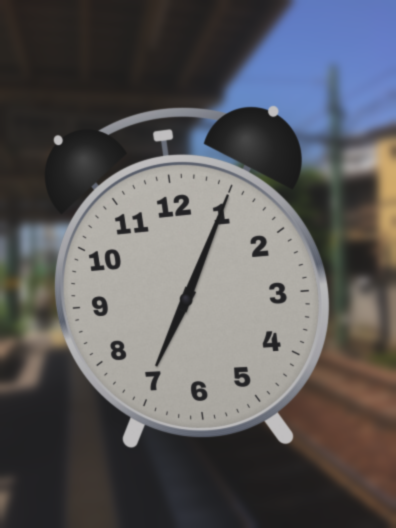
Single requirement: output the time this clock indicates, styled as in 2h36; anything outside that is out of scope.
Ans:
7h05
